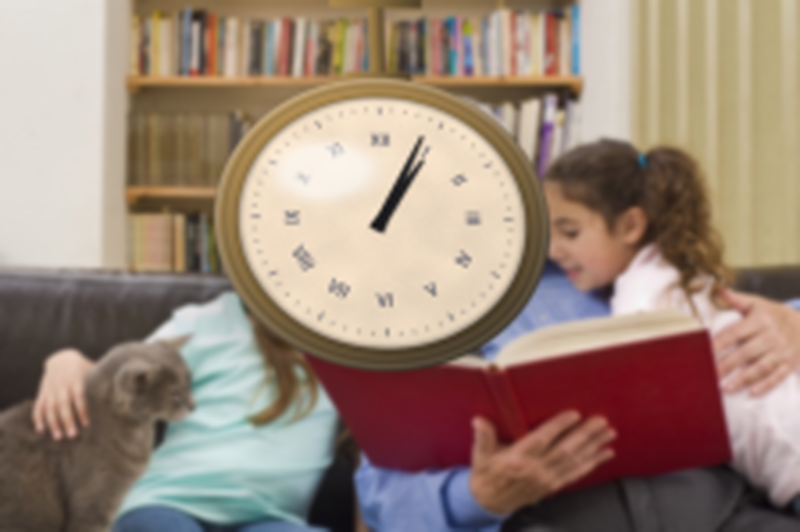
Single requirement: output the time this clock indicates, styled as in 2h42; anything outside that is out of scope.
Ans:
1h04
